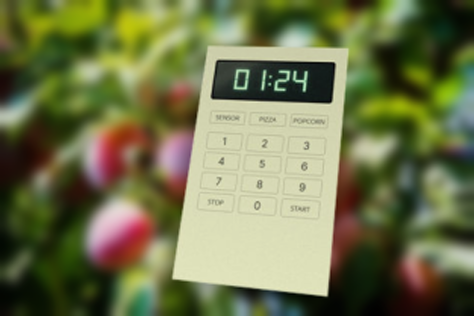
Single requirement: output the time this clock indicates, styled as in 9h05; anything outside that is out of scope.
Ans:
1h24
